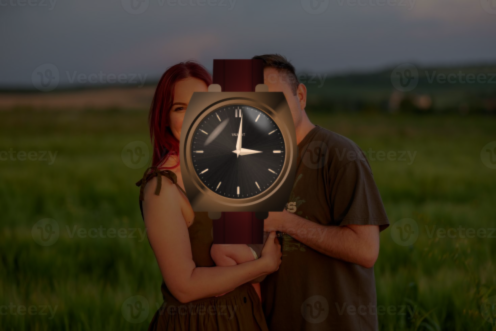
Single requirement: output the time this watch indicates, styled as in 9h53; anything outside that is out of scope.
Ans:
3h01
